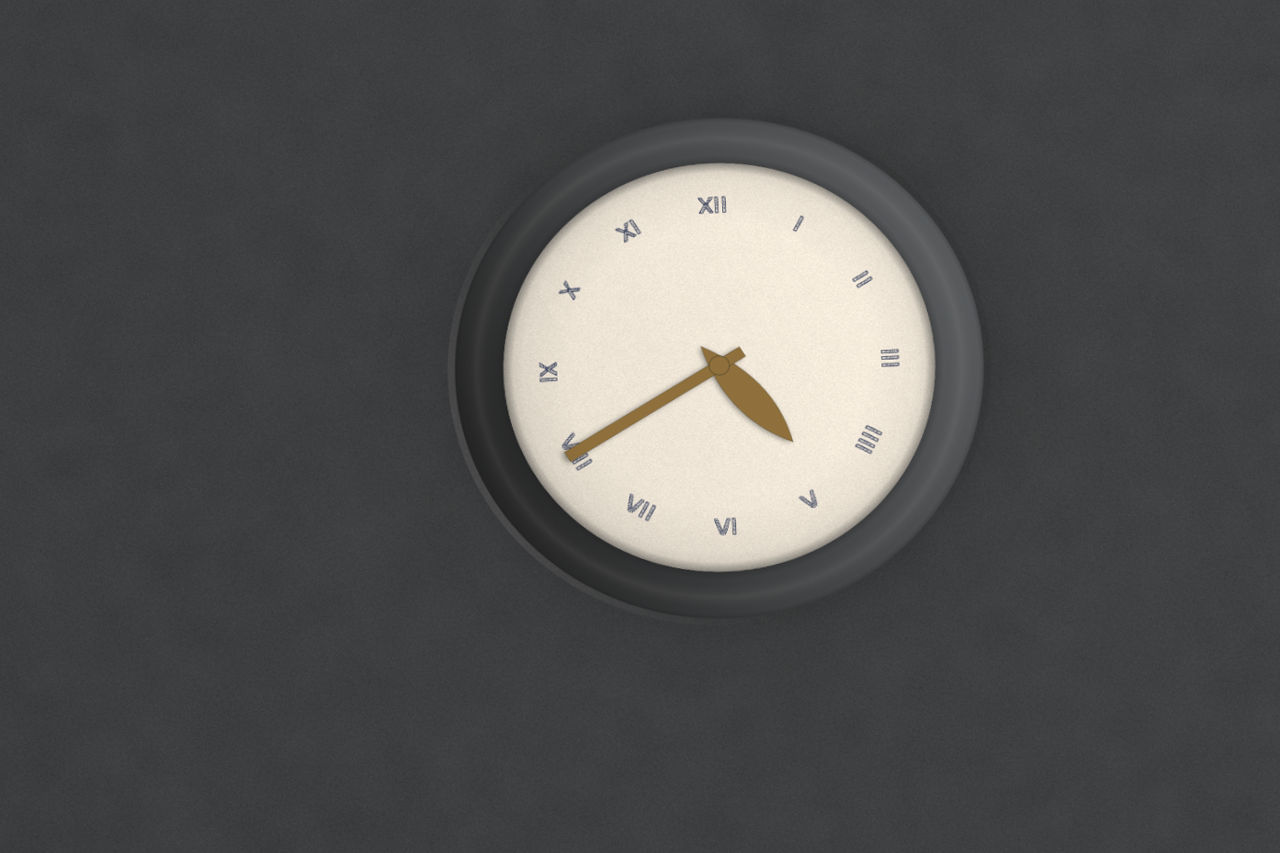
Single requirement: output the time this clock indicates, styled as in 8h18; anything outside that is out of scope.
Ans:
4h40
